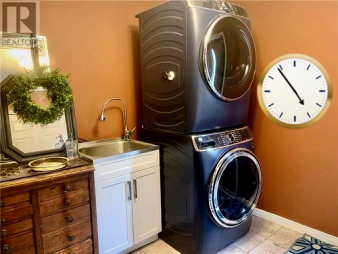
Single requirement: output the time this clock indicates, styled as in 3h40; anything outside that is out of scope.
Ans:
4h54
